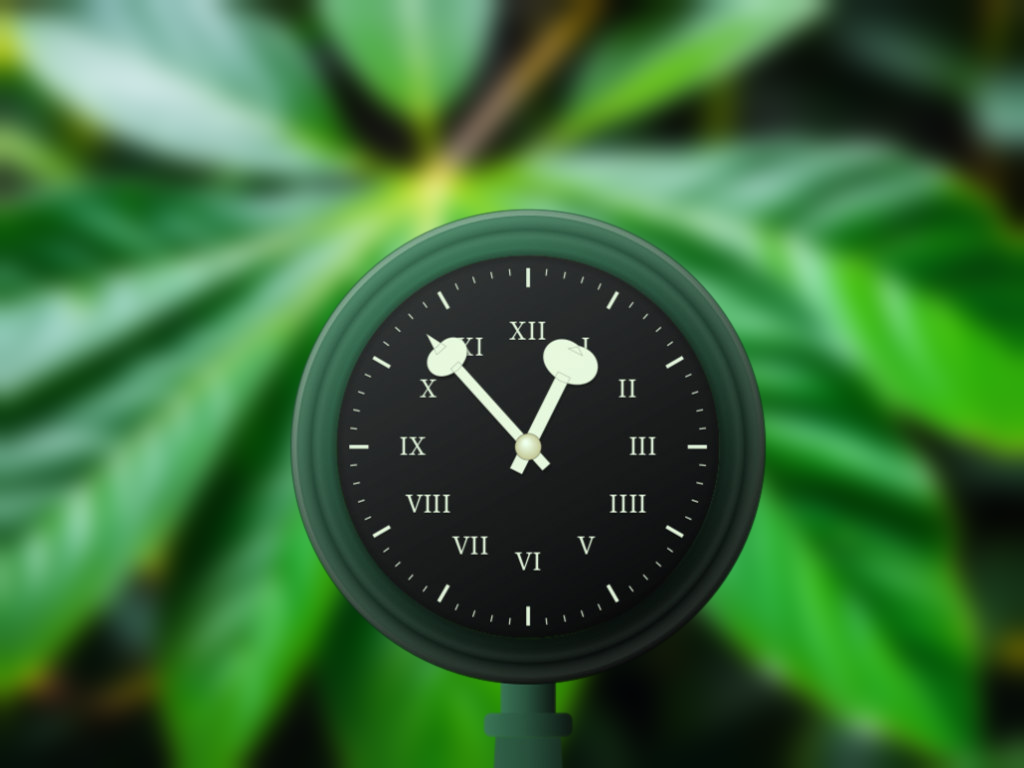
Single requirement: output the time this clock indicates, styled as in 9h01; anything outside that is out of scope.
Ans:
12h53
